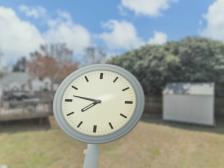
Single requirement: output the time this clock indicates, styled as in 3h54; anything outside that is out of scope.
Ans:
7h47
